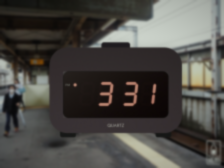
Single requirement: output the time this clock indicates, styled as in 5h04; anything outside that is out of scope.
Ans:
3h31
